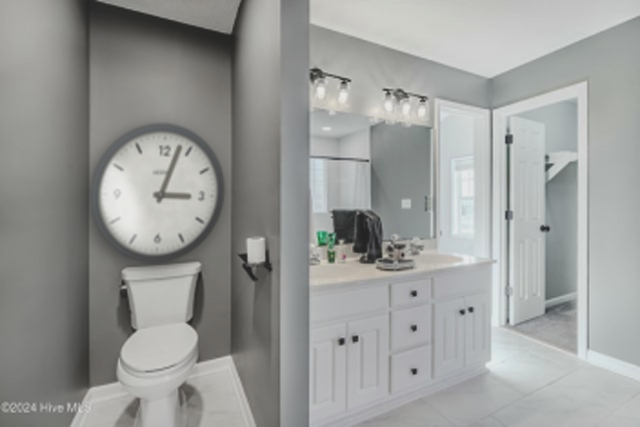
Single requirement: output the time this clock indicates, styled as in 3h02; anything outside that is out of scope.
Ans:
3h03
